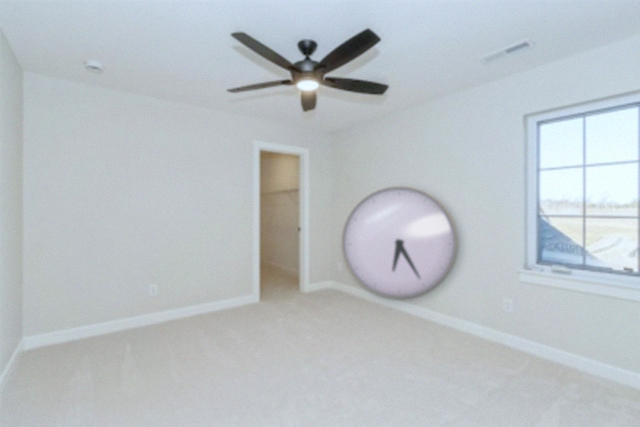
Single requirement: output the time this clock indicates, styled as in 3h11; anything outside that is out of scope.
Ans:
6h25
